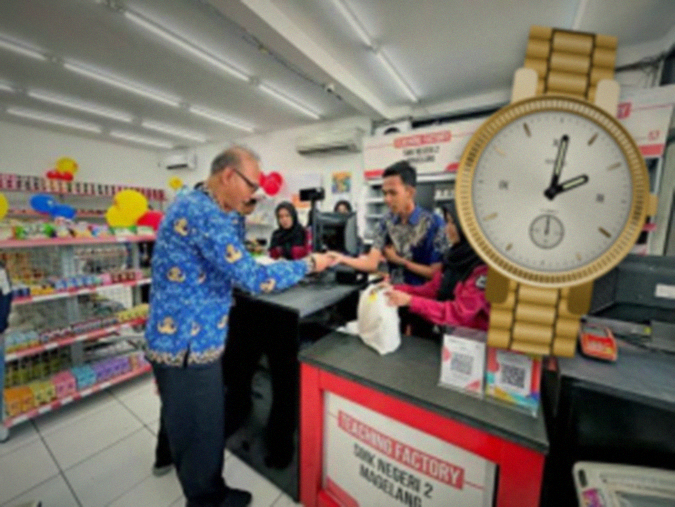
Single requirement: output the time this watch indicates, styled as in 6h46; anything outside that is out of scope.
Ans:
2h01
